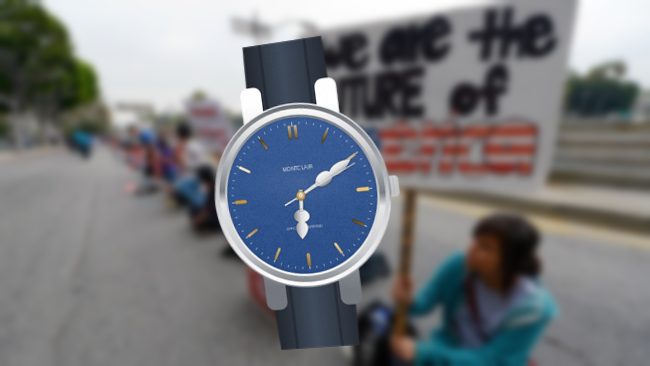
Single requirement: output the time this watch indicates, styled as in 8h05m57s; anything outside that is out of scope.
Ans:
6h10m11s
